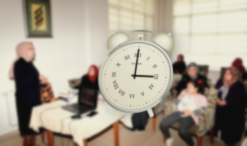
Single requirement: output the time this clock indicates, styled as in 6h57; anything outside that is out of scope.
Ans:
3h00
